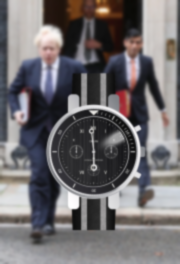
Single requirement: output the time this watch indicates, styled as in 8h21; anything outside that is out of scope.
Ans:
5h59
